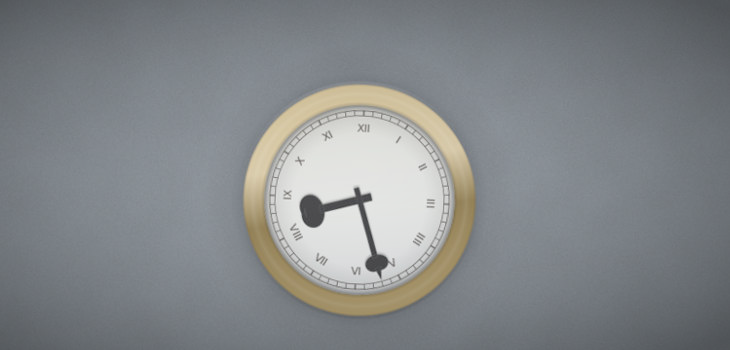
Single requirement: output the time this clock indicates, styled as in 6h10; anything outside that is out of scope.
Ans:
8h27
